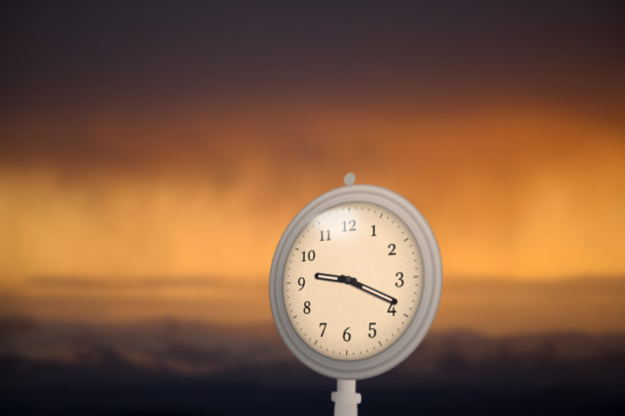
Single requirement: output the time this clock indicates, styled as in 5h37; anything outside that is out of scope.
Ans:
9h19
